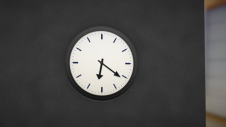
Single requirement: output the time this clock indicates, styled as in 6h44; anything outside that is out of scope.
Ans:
6h21
